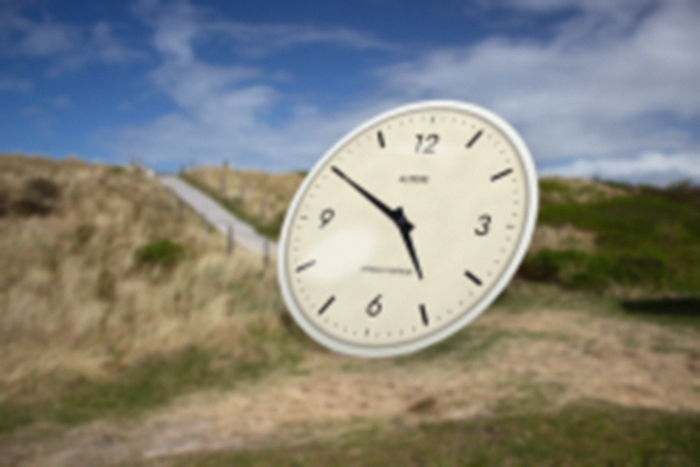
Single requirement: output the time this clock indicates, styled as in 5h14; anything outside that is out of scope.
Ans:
4h50
